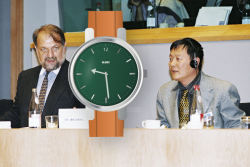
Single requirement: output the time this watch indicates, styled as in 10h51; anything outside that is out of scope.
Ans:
9h29
